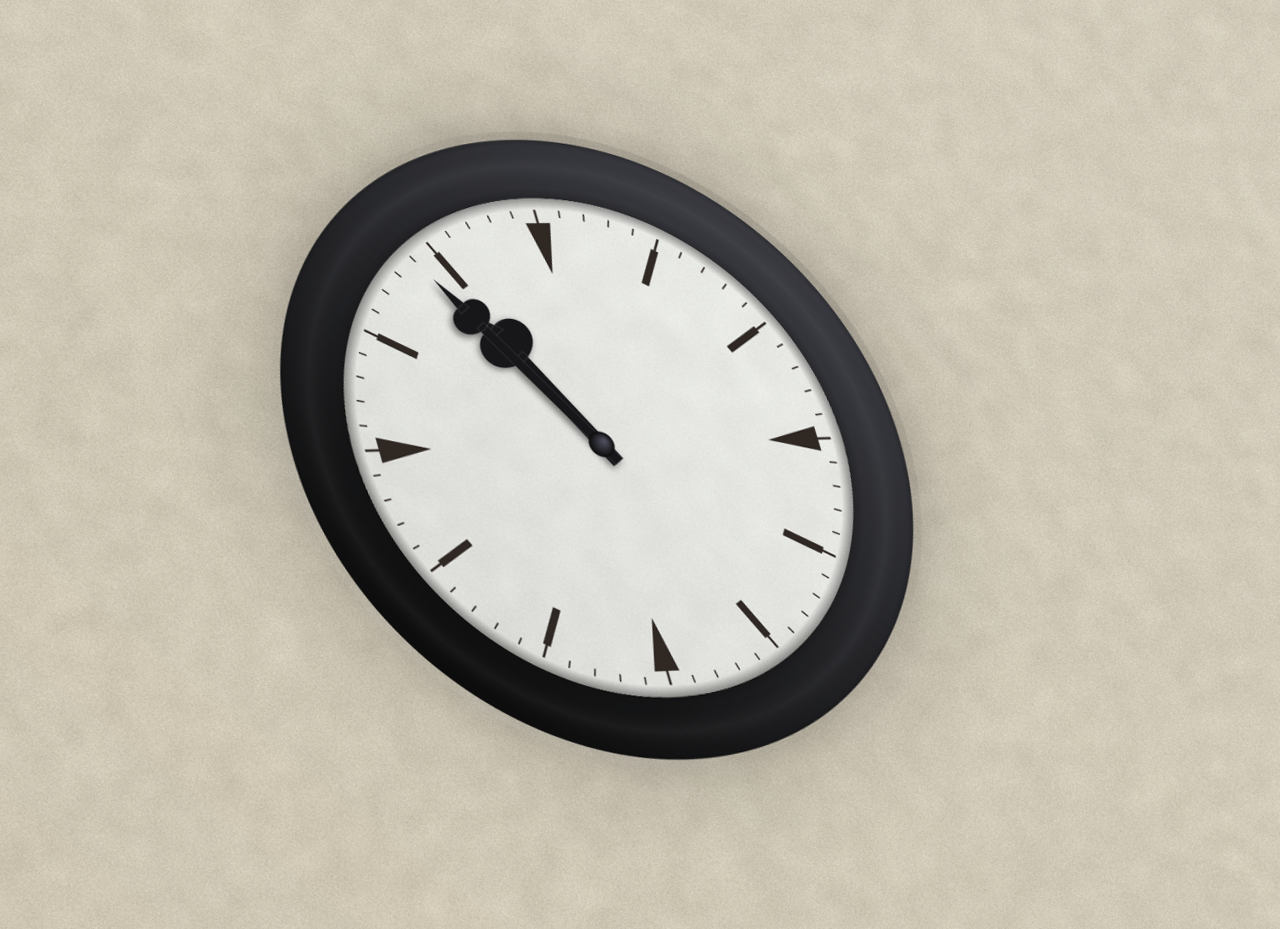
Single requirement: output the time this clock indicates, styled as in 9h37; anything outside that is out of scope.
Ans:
10h54
